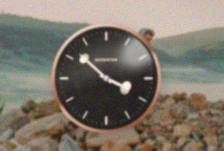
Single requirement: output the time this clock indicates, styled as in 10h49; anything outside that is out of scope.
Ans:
3h52
